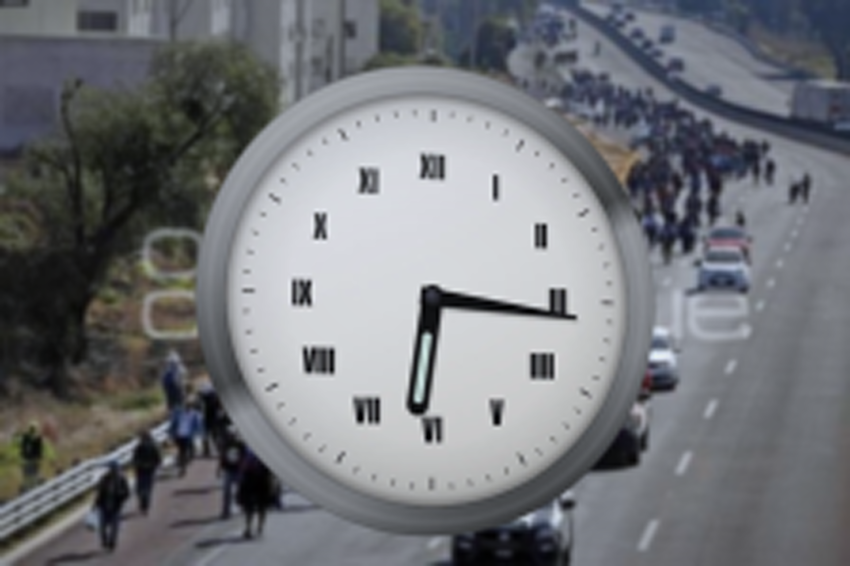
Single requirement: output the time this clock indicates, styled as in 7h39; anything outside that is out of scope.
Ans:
6h16
